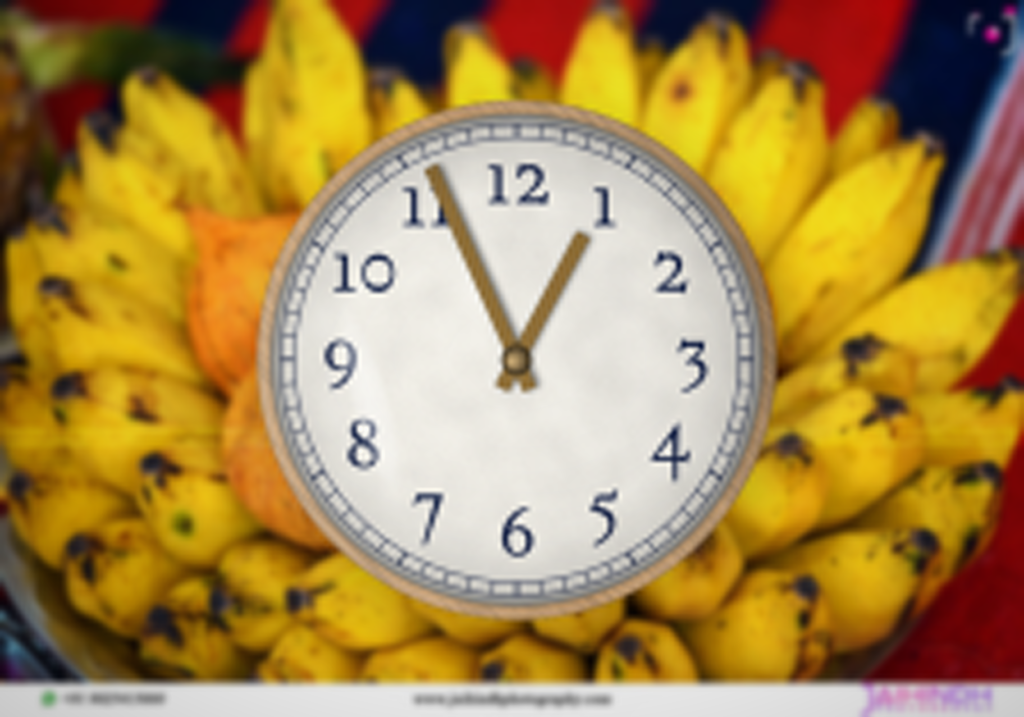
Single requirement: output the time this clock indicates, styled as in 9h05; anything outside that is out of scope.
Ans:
12h56
